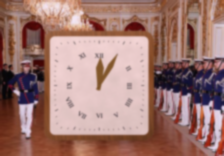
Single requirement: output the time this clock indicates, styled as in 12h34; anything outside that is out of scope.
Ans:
12h05
